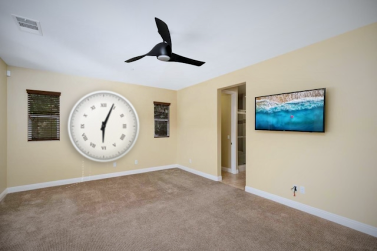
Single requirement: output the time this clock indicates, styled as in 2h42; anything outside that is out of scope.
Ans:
6h04
